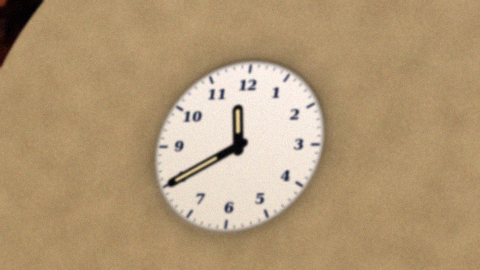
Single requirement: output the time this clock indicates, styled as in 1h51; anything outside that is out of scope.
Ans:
11h40
